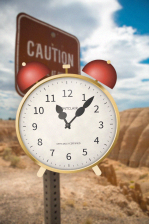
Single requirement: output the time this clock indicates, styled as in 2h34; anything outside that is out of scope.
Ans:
11h07
